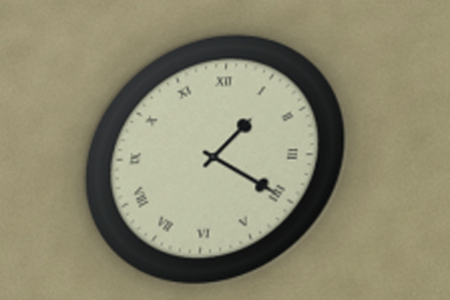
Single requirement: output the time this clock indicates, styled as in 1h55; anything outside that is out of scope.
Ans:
1h20
